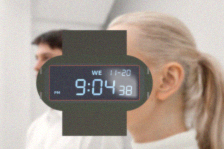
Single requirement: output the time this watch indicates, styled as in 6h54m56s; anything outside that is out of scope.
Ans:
9h04m38s
